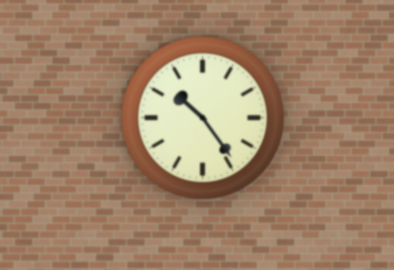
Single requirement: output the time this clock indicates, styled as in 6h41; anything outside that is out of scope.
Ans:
10h24
